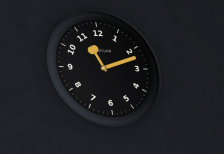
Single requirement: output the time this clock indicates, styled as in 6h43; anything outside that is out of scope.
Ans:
11h12
